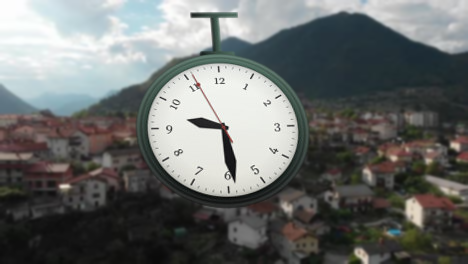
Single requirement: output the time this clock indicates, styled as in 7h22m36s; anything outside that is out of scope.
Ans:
9h28m56s
